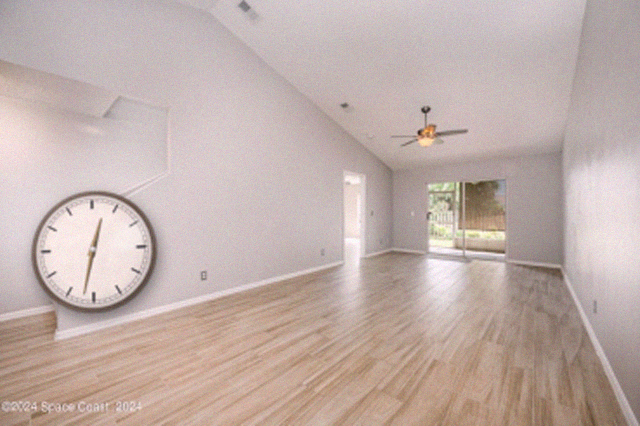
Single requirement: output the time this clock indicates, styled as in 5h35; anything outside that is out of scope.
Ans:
12h32
